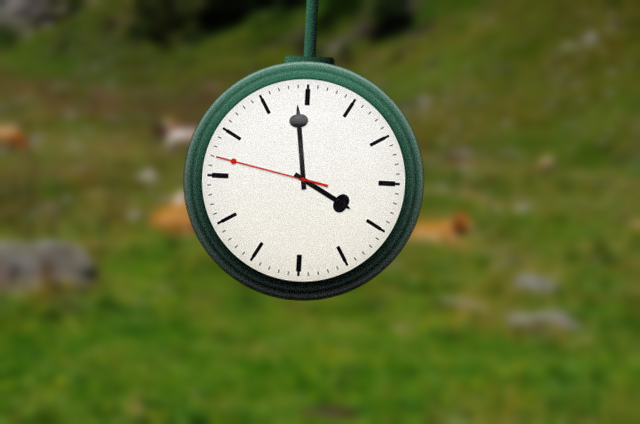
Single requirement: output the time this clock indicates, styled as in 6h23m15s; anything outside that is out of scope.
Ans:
3h58m47s
